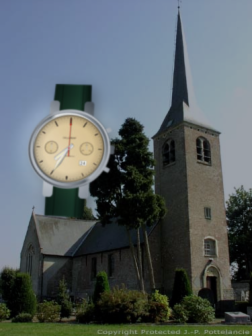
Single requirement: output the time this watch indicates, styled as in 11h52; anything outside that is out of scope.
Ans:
7h35
